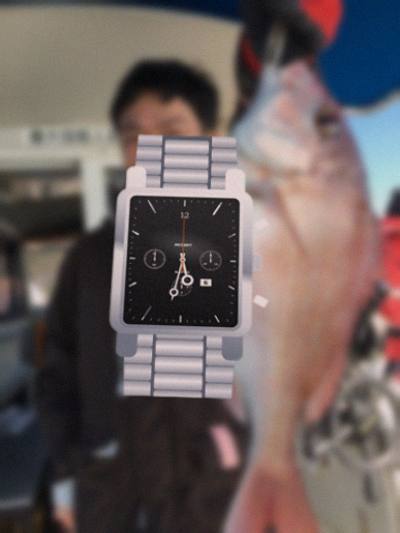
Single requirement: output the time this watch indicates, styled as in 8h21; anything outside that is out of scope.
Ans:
5h32
